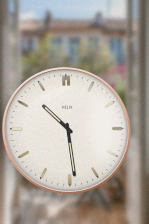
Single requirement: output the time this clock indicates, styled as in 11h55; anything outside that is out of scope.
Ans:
10h29
